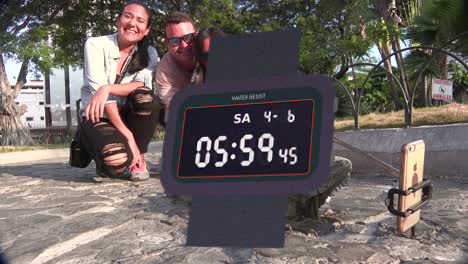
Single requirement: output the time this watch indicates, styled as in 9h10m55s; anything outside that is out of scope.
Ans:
5h59m45s
